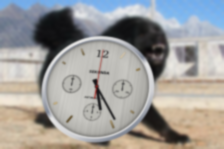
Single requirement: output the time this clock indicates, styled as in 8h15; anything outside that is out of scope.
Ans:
5h24
